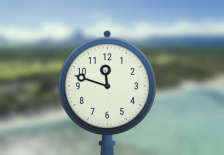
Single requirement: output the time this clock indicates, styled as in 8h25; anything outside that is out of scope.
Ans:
11h48
